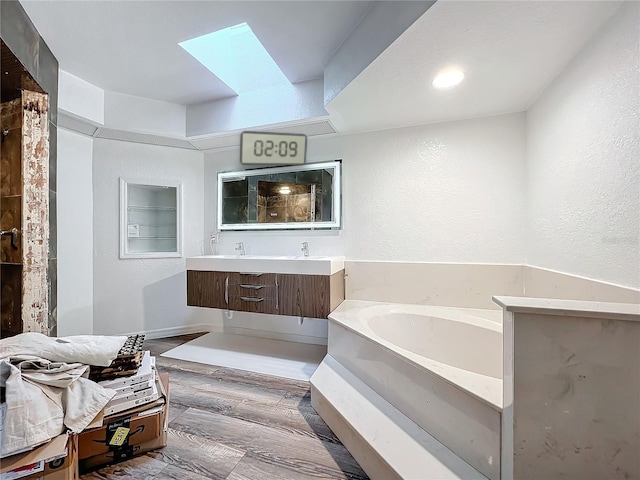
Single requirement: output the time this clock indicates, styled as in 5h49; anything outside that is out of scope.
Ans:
2h09
